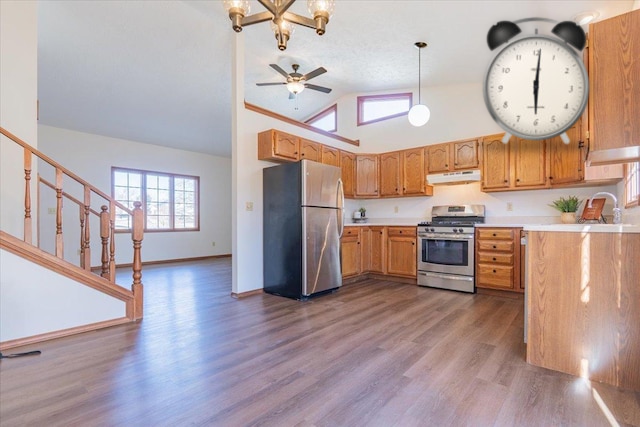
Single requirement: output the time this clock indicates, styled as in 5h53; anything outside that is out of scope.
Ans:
6h01
